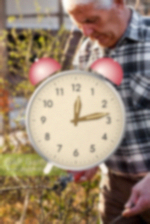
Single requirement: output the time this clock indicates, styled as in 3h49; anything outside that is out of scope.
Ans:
12h13
